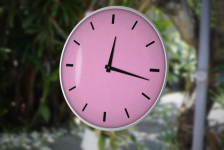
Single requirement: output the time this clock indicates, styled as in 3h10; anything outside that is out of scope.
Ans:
12h17
